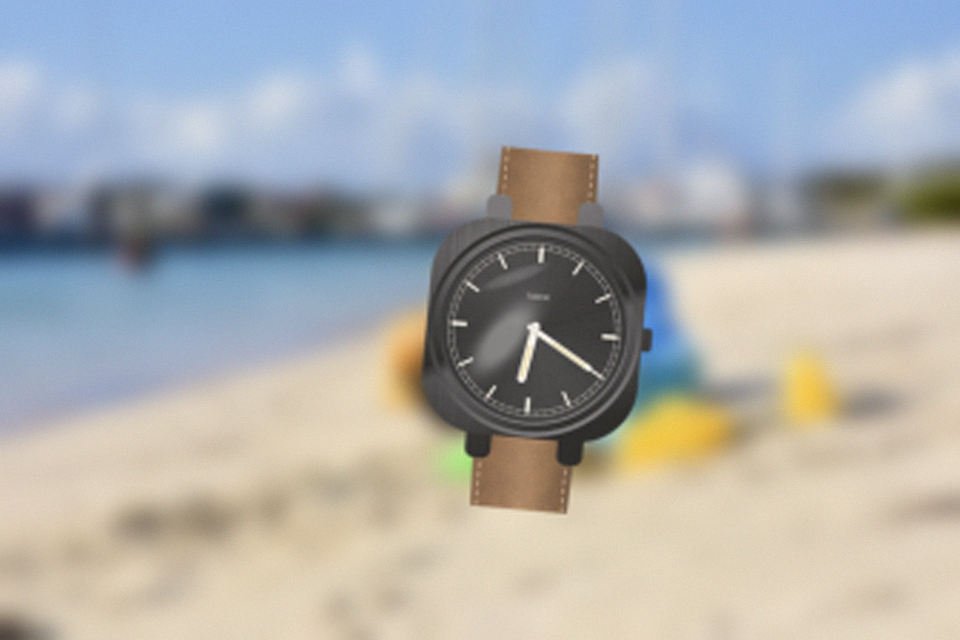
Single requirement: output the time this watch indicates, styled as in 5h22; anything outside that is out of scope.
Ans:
6h20
